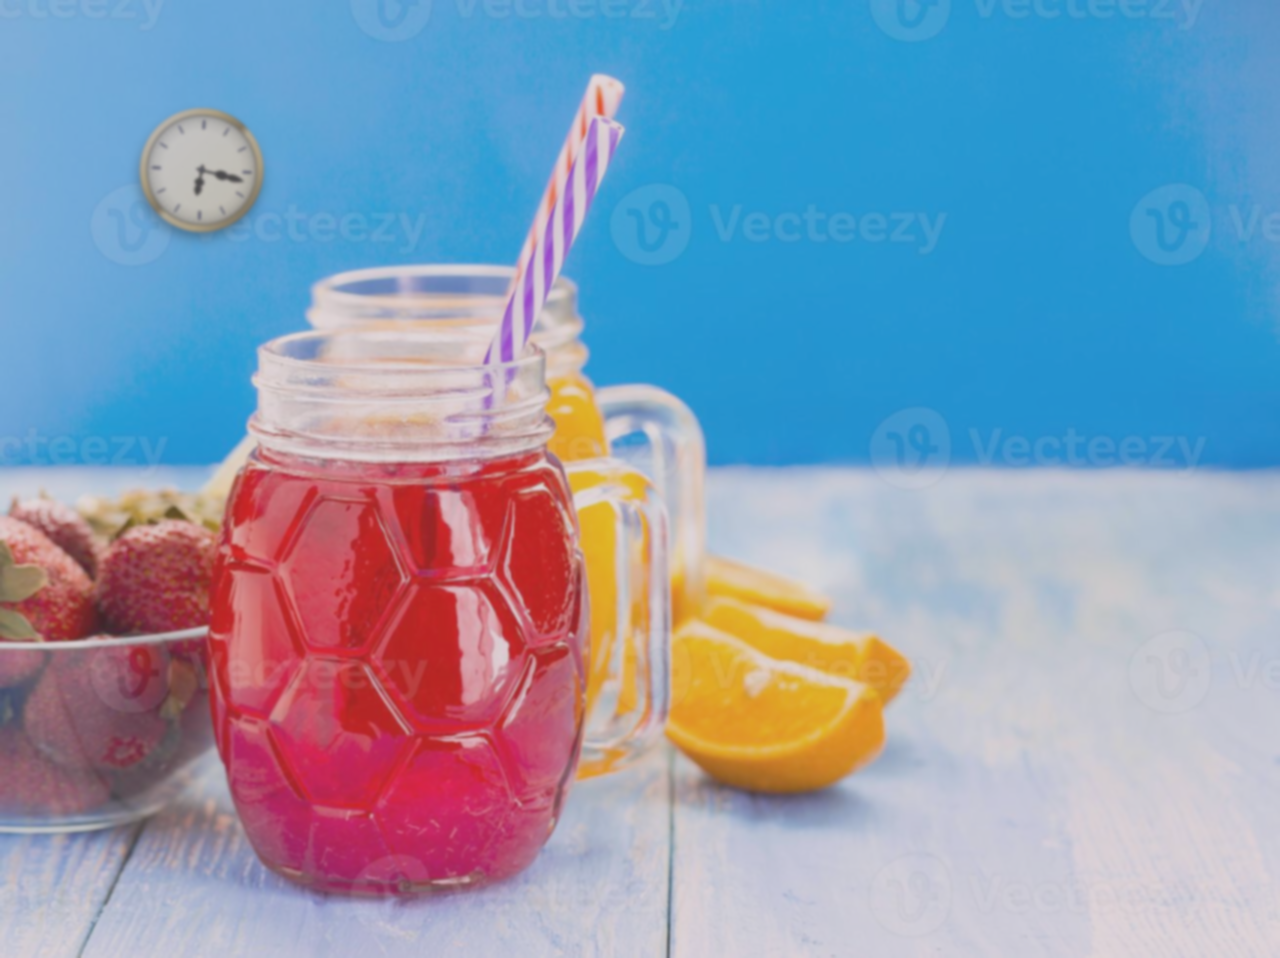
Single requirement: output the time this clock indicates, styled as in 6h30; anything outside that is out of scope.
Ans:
6h17
